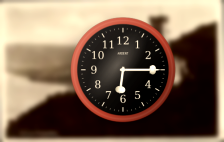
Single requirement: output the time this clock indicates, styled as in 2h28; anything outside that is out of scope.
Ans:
6h15
